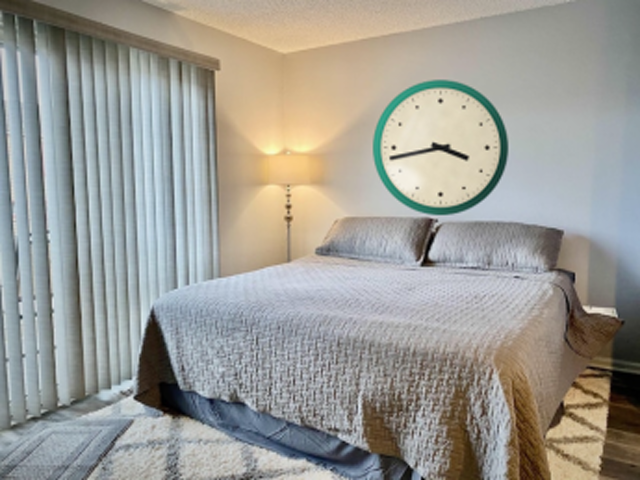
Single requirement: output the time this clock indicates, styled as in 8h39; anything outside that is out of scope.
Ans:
3h43
